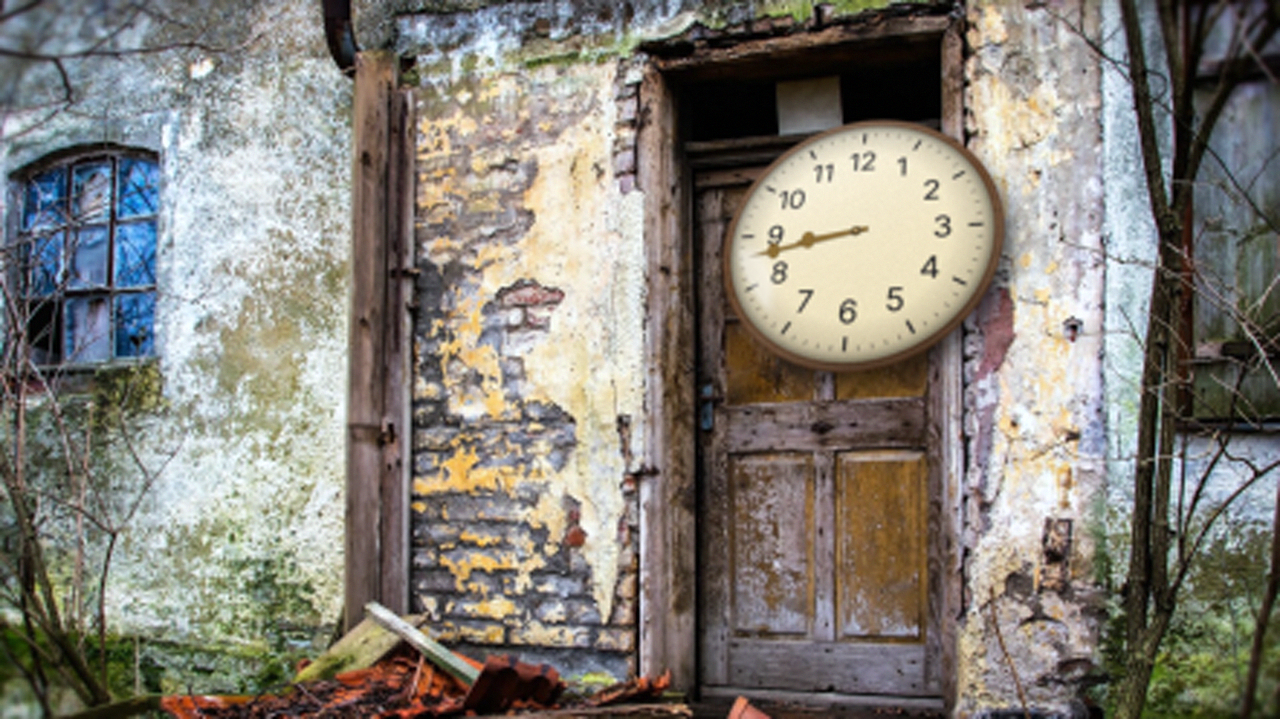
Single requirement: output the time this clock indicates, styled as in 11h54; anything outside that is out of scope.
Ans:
8h43
